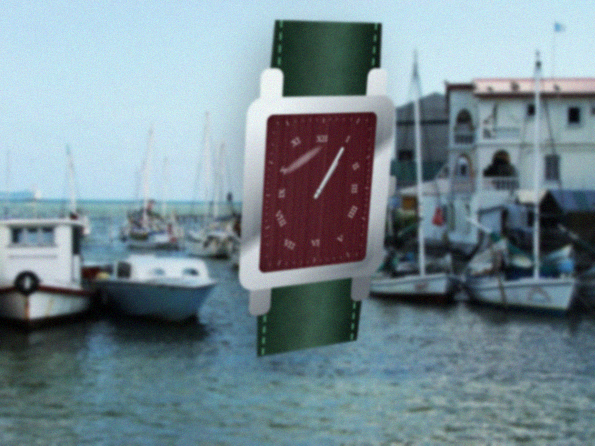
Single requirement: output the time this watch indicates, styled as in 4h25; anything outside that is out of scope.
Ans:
1h05
